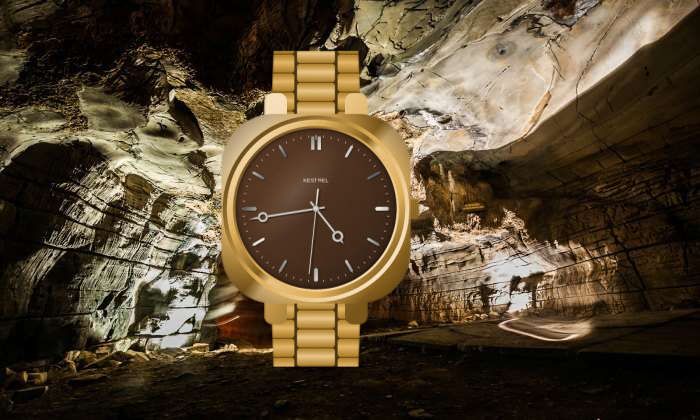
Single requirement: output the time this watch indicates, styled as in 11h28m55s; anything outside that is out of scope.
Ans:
4h43m31s
